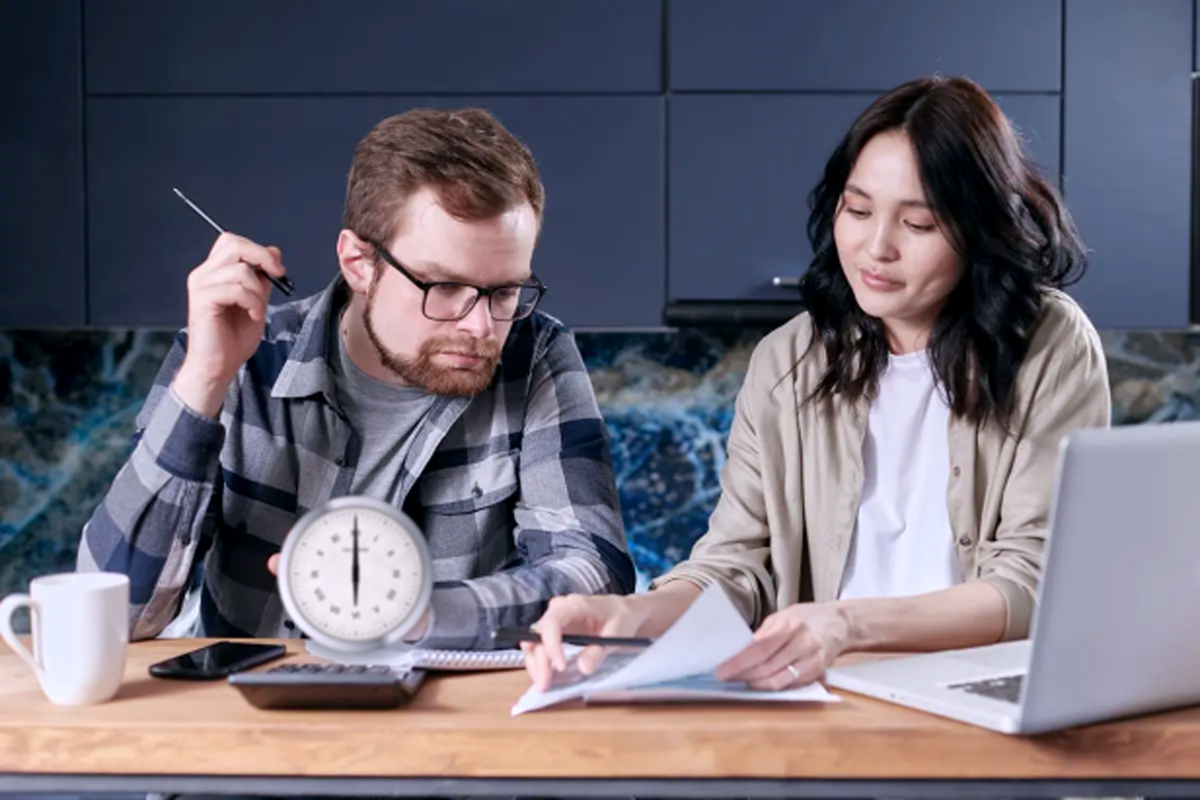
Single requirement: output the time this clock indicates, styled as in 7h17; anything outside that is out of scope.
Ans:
6h00
